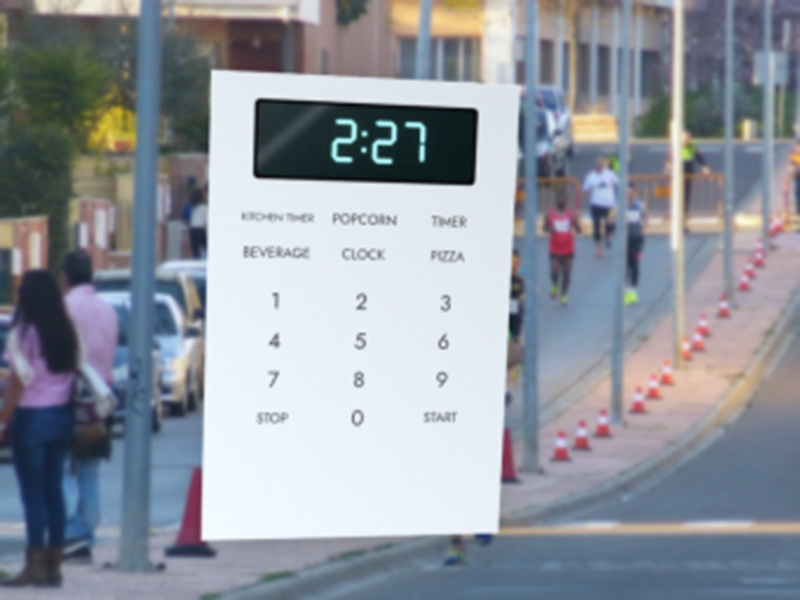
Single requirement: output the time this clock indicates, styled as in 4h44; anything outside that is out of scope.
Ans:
2h27
